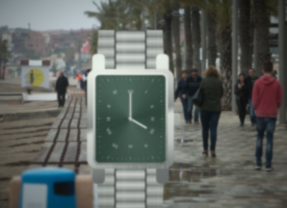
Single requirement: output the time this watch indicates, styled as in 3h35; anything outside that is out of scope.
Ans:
4h00
